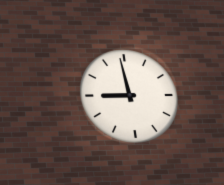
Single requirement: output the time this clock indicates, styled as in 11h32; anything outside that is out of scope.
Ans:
8h59
